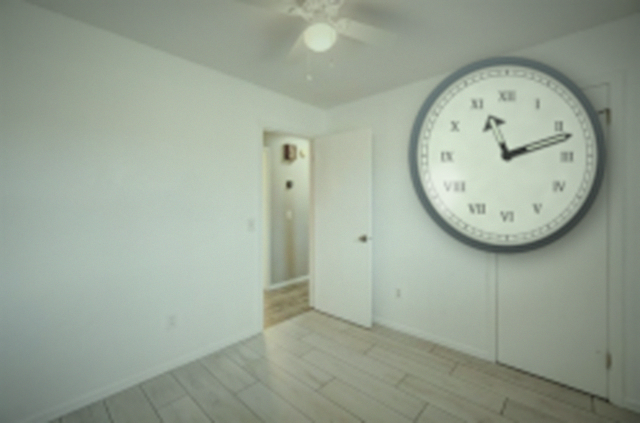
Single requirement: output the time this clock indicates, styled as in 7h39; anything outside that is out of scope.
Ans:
11h12
